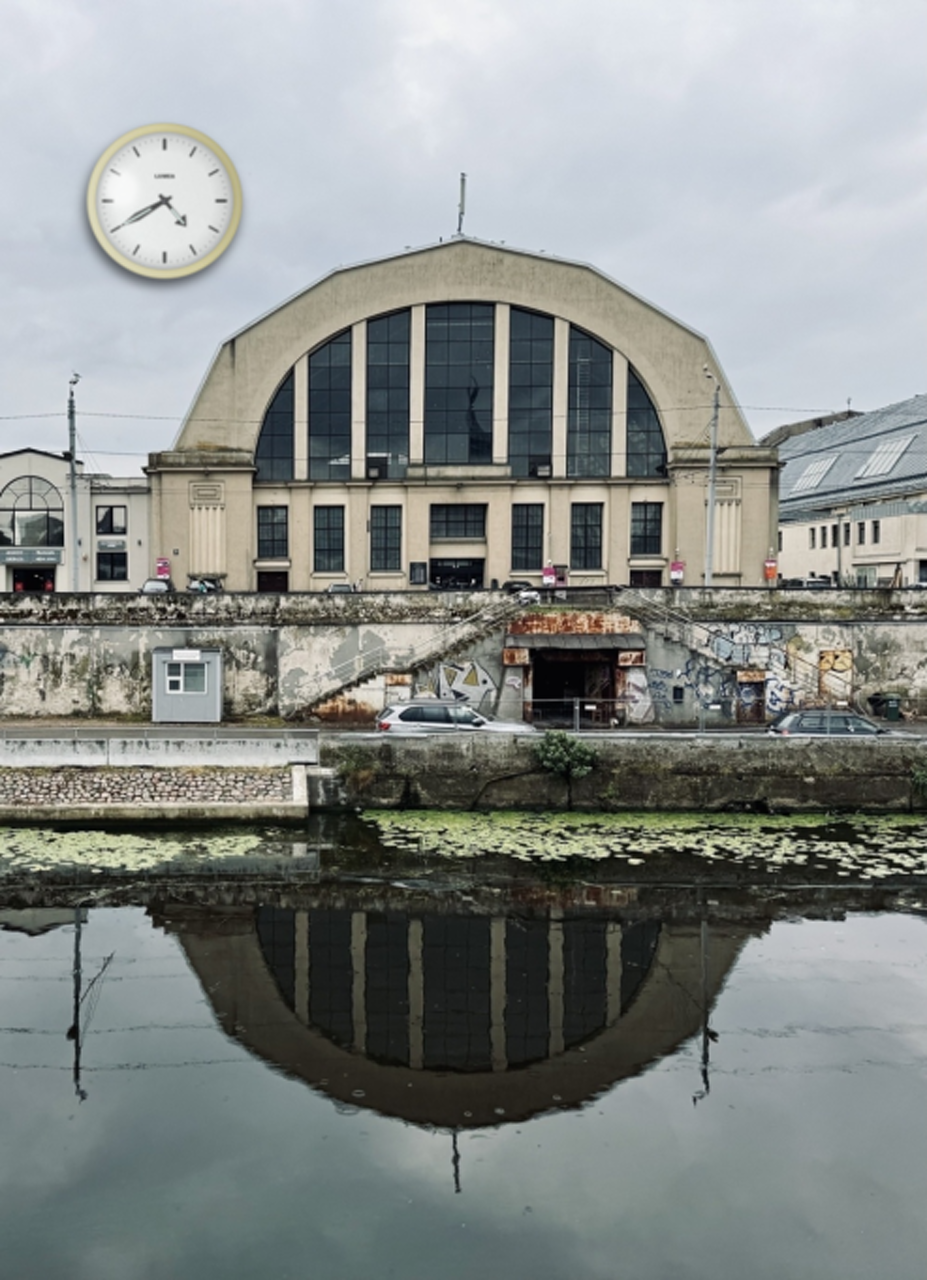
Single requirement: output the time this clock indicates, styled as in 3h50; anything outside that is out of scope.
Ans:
4h40
